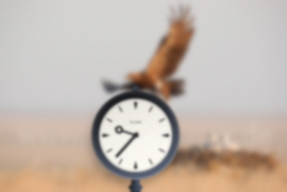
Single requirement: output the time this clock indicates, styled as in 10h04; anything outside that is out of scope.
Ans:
9h37
